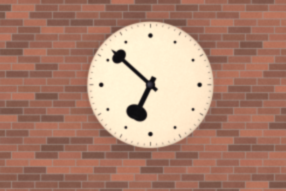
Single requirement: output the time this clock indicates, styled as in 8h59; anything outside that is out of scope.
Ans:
6h52
